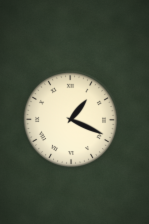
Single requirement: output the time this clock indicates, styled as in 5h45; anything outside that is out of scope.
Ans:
1h19
